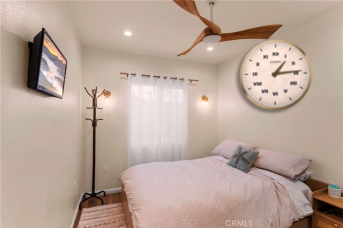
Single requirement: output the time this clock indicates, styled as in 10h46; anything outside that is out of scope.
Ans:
1h14
